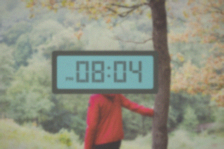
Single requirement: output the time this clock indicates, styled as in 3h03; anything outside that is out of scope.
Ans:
8h04
